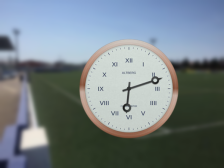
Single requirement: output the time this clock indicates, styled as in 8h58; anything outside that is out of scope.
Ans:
6h12
